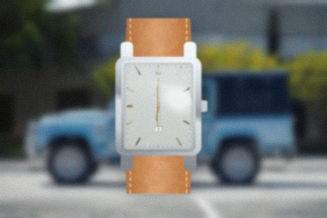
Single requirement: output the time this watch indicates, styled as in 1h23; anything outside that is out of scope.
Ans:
6h00
